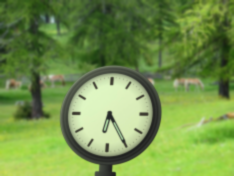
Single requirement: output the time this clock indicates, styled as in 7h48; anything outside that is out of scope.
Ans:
6h25
